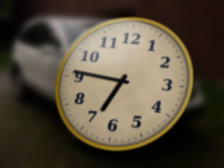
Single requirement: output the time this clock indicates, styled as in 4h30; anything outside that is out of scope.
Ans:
6h46
